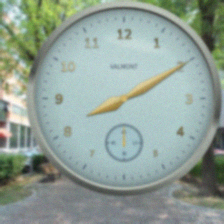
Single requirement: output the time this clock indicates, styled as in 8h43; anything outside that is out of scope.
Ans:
8h10
